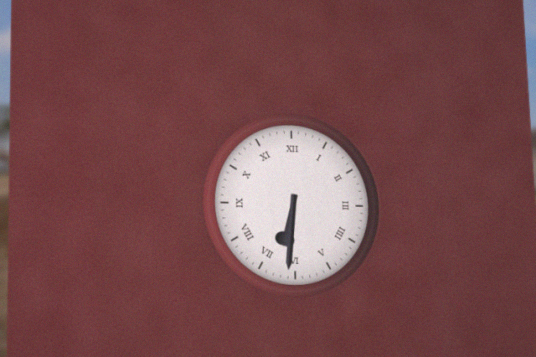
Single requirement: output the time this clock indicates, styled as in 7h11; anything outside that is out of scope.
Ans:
6h31
